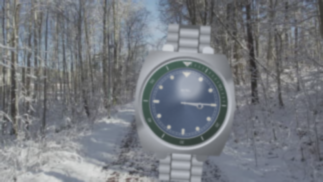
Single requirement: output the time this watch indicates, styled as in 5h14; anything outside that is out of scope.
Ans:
3h15
